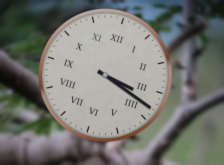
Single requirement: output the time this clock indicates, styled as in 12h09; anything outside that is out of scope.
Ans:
3h18
